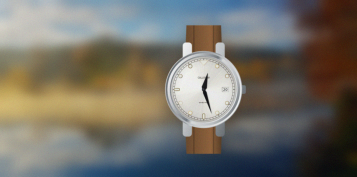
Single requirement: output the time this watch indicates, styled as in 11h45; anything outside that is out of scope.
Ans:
12h27
